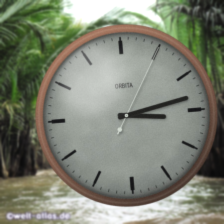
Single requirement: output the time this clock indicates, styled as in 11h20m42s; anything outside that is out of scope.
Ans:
3h13m05s
